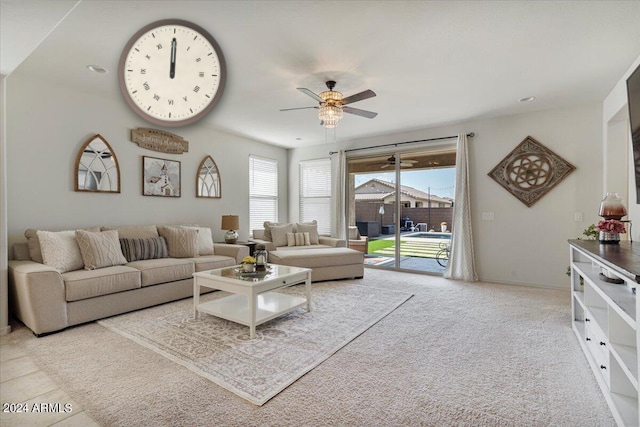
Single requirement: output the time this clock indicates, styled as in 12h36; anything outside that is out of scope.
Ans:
12h00
